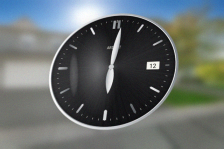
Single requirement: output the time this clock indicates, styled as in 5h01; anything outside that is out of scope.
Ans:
6h01
